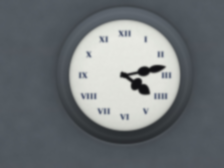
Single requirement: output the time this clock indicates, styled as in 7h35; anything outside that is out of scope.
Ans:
4h13
